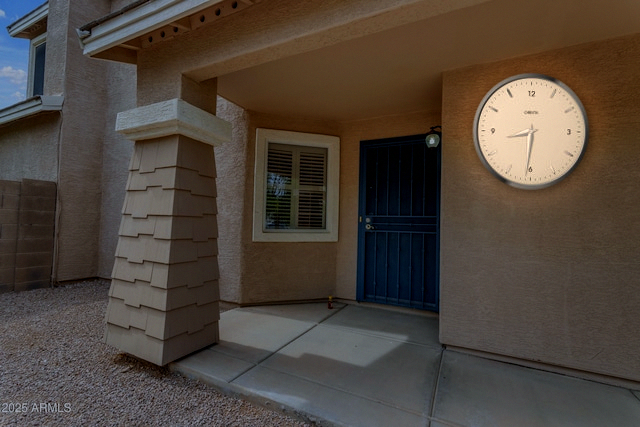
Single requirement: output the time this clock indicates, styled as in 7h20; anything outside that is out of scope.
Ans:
8h31
